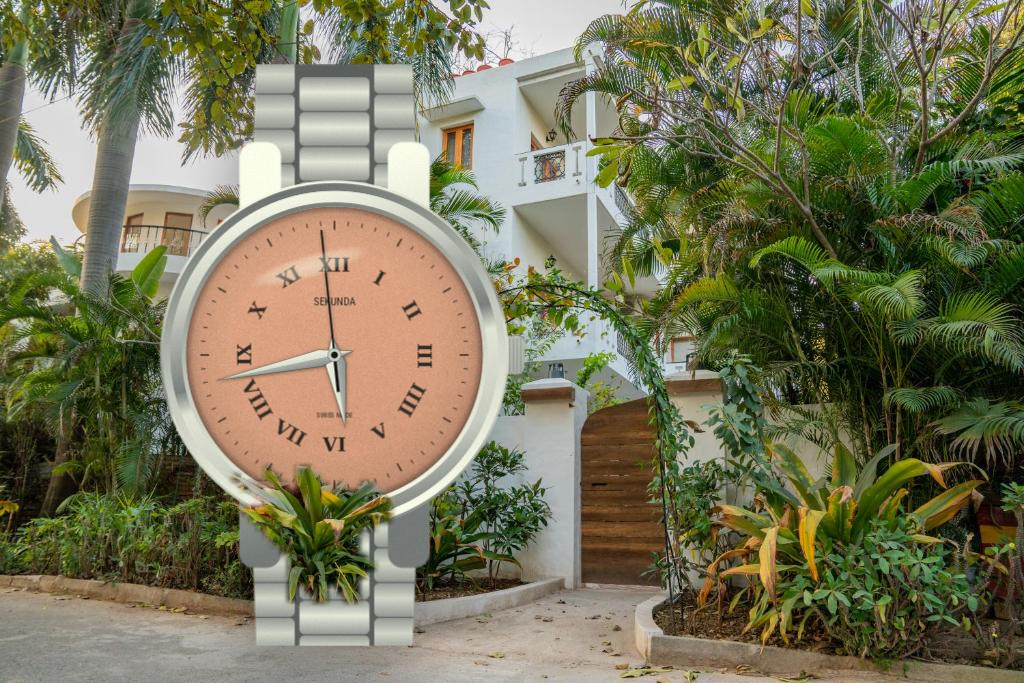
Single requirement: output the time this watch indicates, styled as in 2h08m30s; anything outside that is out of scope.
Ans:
5h42m59s
